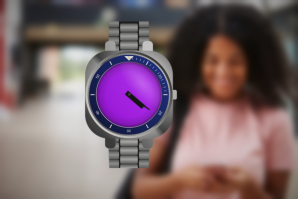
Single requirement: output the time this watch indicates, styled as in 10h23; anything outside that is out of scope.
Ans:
4h21
